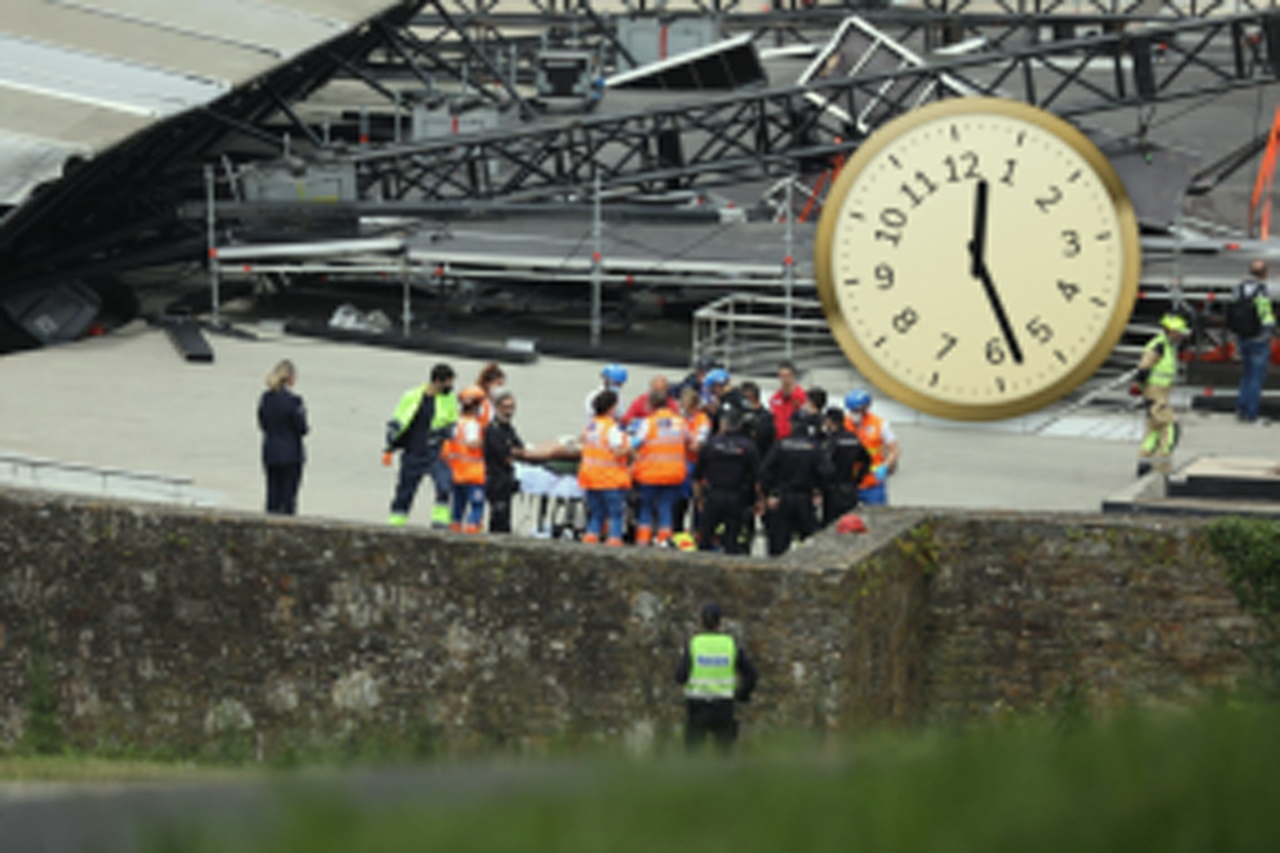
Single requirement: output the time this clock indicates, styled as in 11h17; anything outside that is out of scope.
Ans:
12h28
